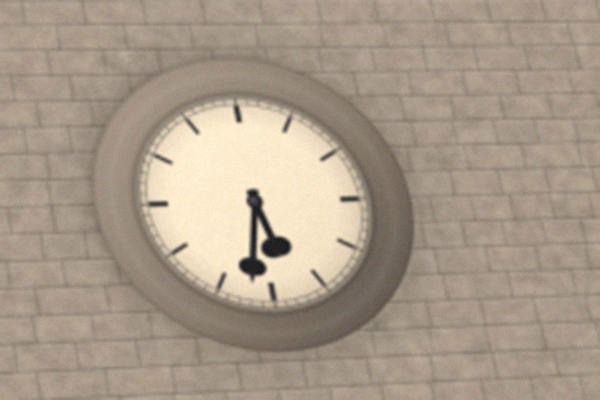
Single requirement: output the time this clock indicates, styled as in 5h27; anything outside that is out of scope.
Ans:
5h32
